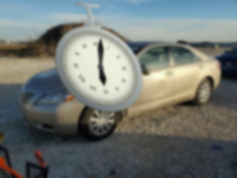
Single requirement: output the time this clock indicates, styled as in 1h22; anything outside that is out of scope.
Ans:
6h02
